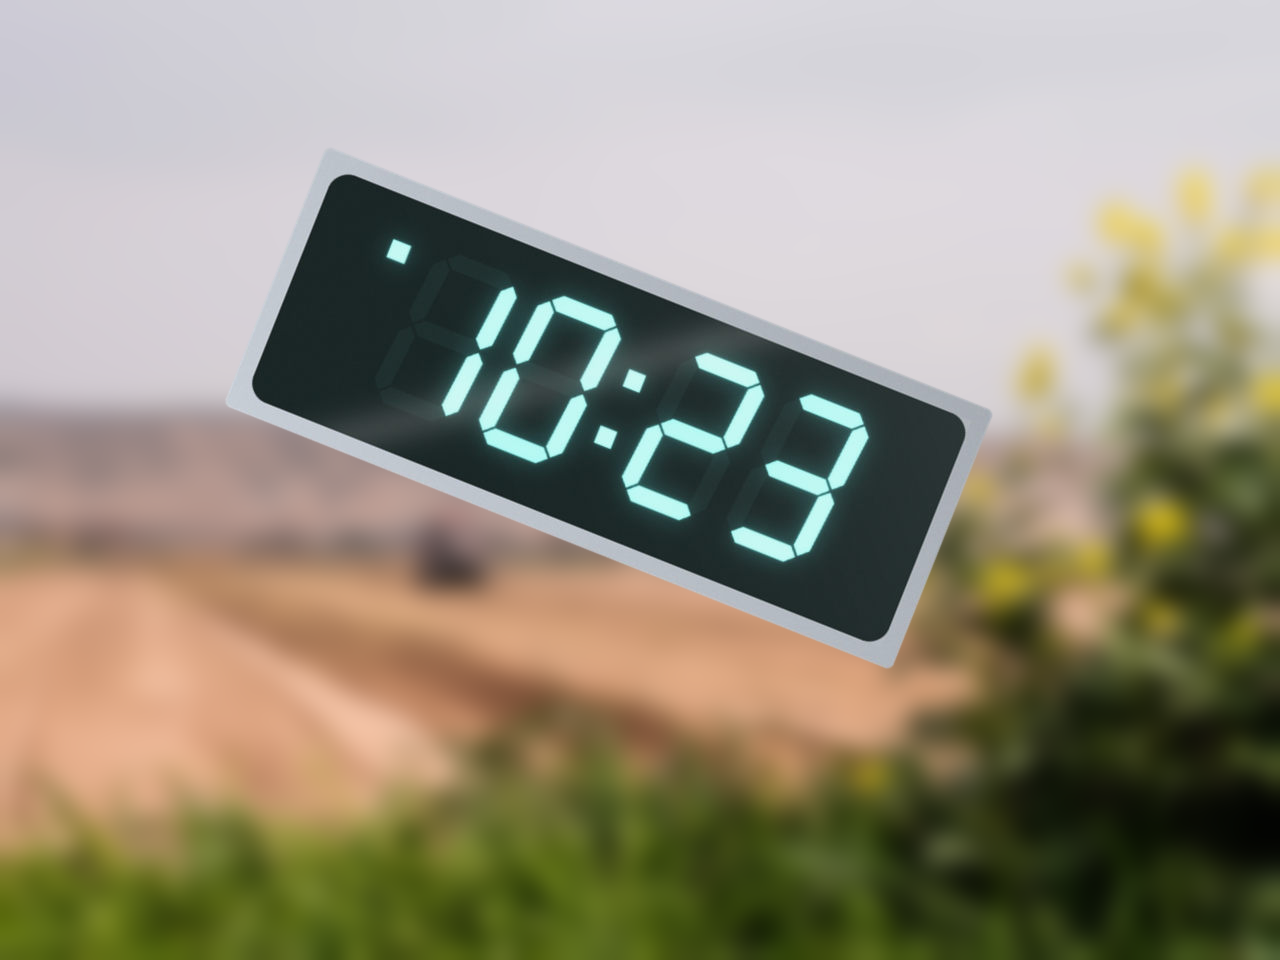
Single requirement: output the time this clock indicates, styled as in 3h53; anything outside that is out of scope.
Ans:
10h23
